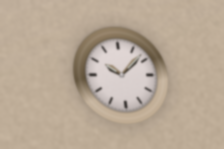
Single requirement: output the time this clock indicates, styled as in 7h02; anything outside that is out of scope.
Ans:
10h08
